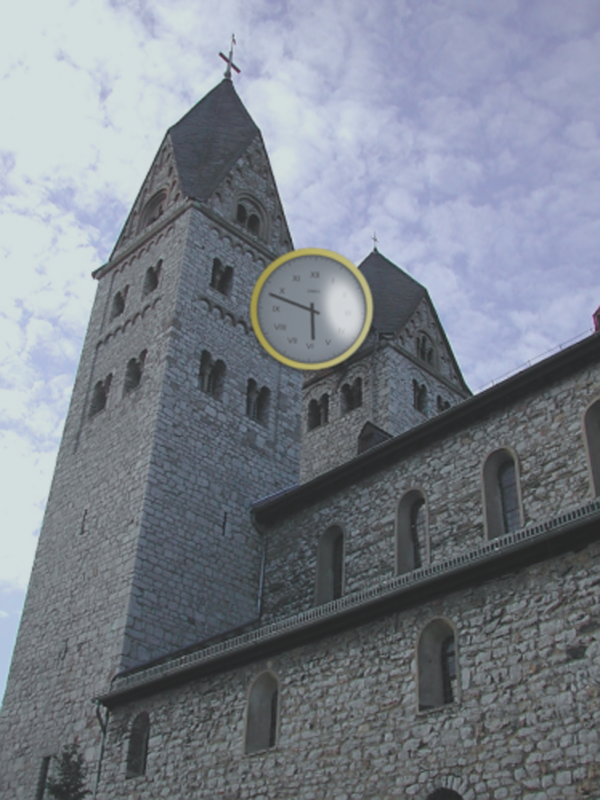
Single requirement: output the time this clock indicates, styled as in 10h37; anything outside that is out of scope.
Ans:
5h48
